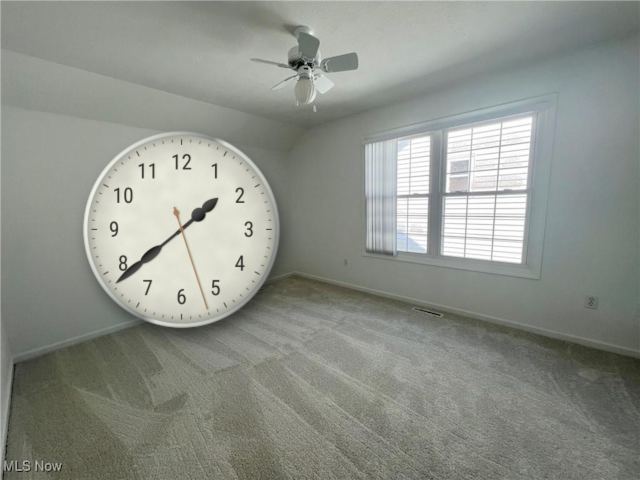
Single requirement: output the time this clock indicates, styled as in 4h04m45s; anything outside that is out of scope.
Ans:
1h38m27s
